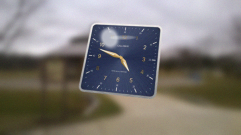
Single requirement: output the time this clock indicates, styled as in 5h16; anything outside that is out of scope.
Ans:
4h48
